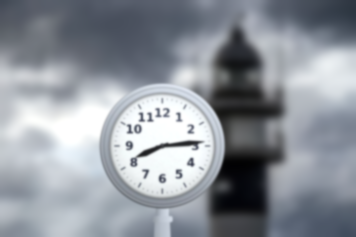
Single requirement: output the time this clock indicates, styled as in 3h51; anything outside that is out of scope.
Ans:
8h14
